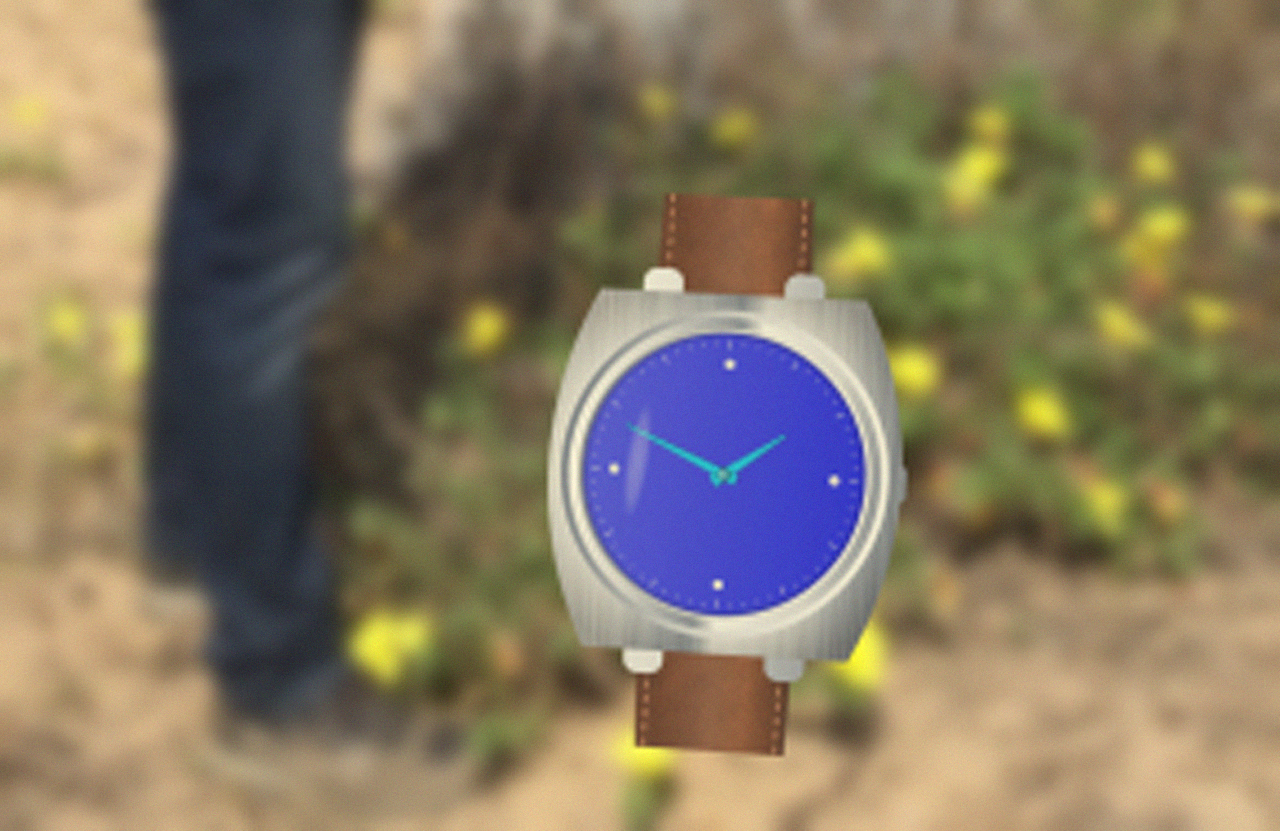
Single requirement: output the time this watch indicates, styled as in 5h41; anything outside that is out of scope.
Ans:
1h49
